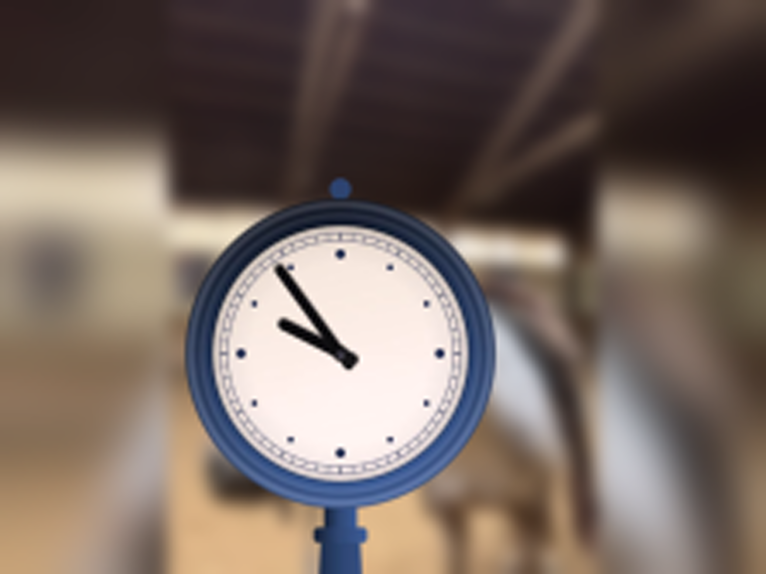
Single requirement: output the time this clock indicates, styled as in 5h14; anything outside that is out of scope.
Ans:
9h54
